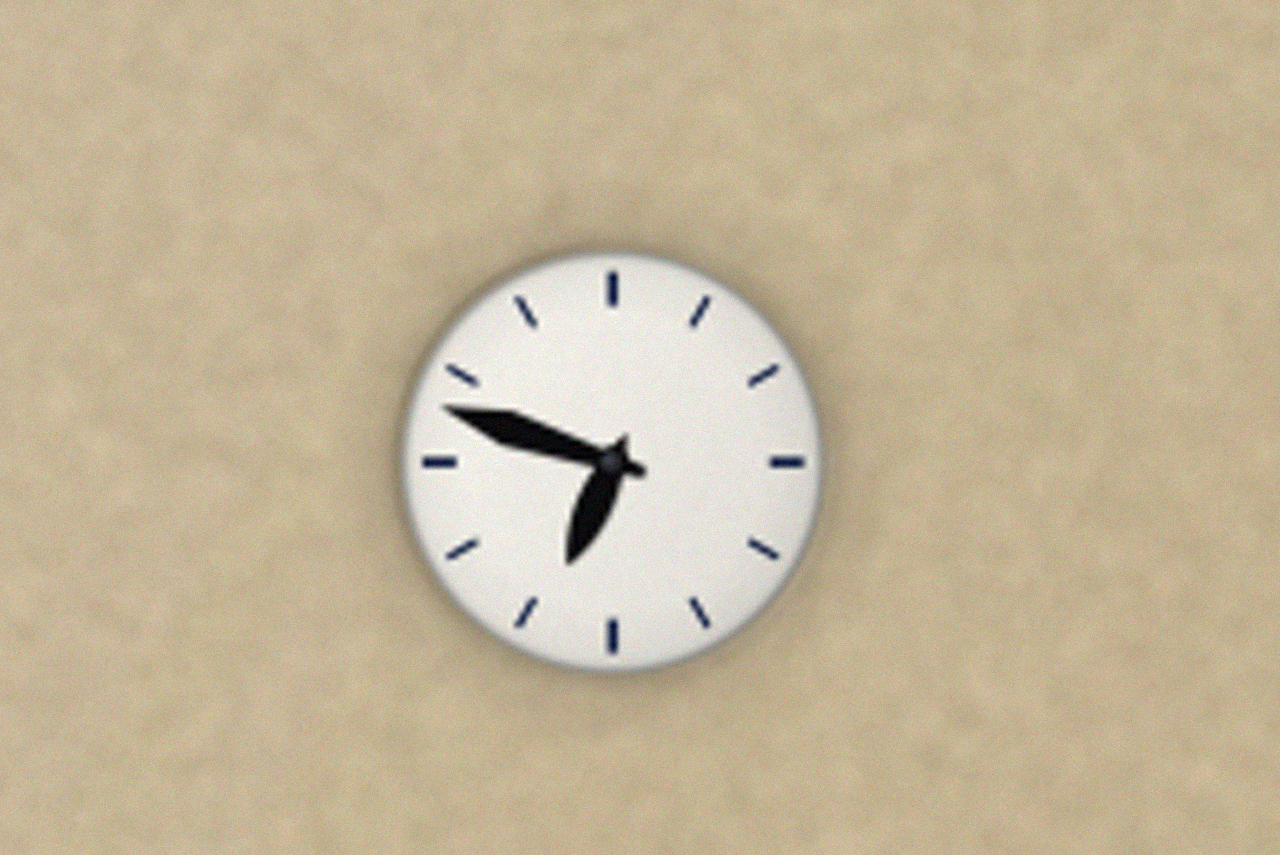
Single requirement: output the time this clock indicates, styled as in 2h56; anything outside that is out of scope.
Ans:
6h48
